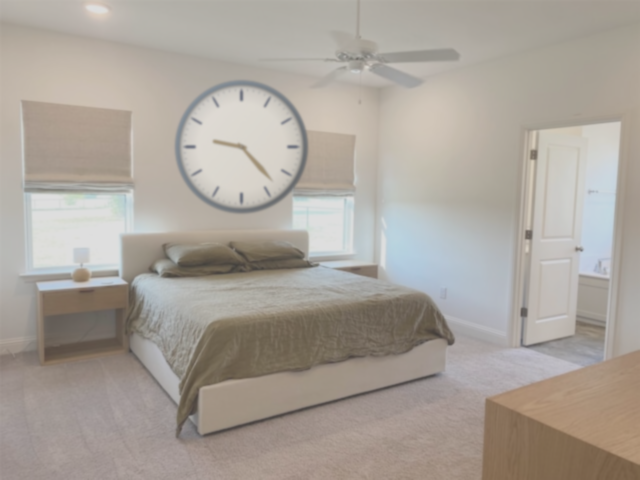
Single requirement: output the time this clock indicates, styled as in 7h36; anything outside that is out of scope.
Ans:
9h23
